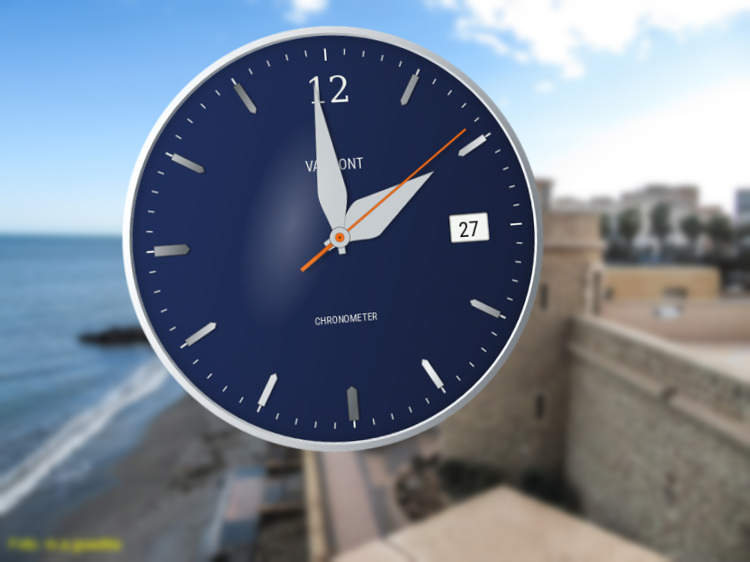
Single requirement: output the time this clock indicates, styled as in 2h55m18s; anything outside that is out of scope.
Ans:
1h59m09s
